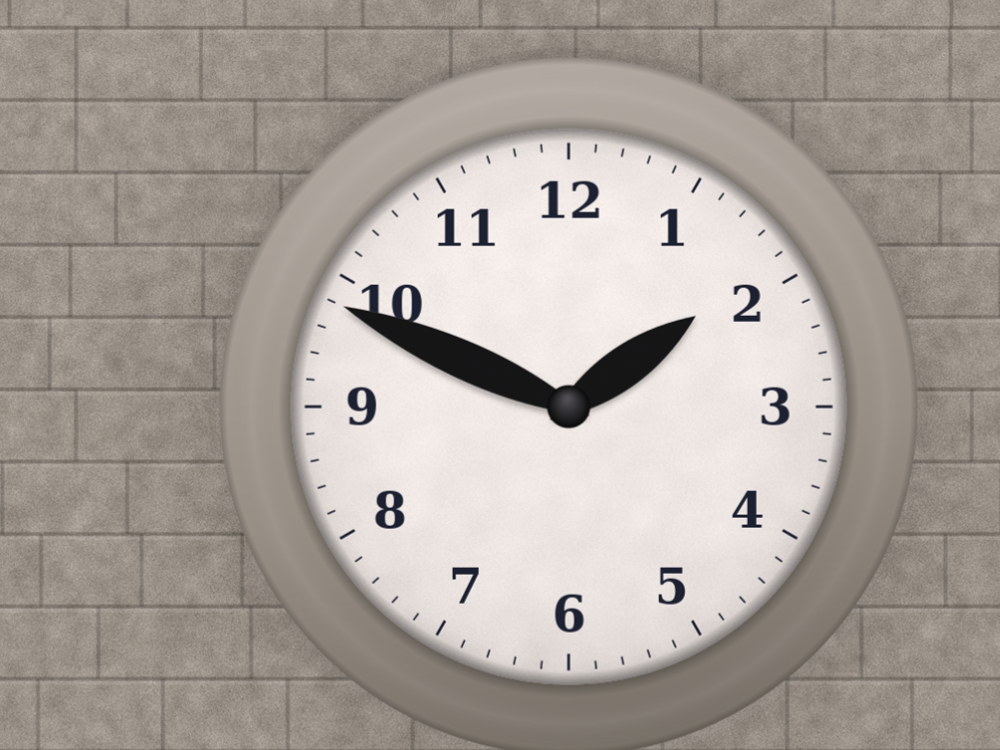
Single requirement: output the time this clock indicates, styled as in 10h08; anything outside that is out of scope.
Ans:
1h49
